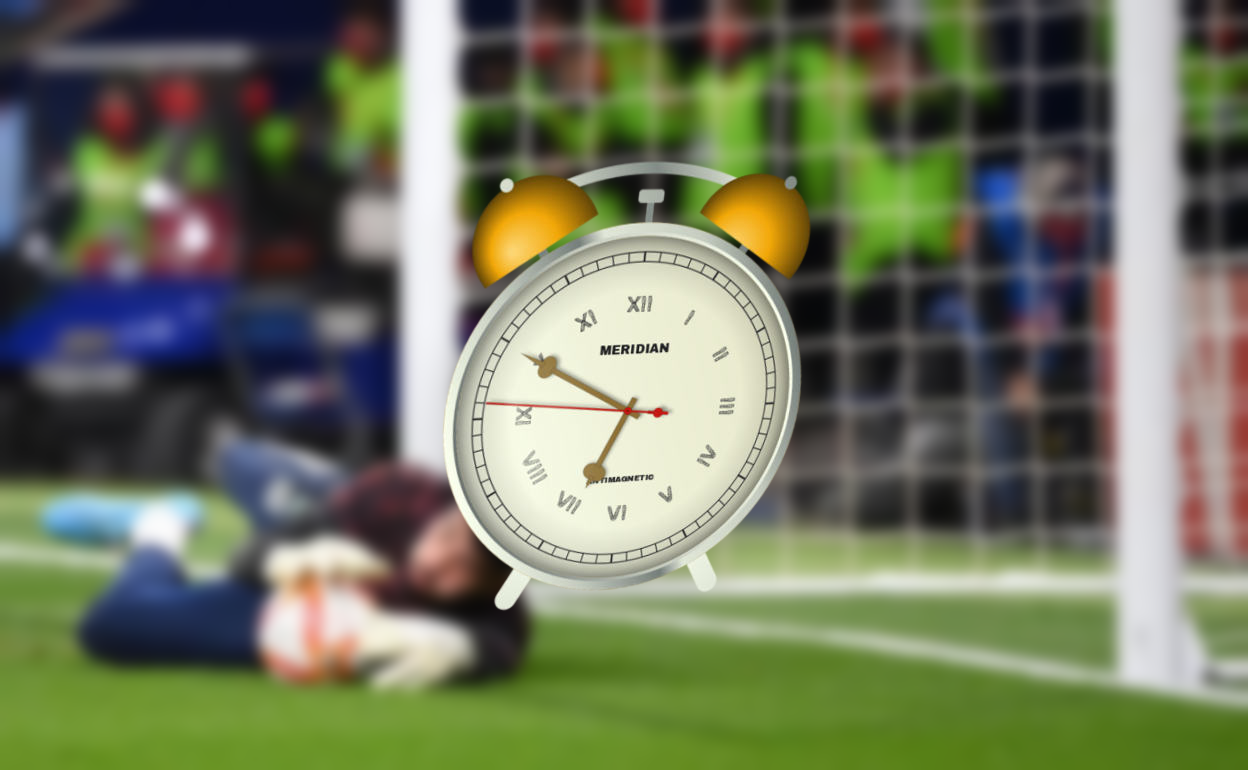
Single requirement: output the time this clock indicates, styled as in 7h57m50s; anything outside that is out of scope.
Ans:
6h49m46s
